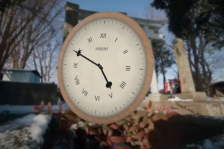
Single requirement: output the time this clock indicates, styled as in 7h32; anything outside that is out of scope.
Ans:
4h49
